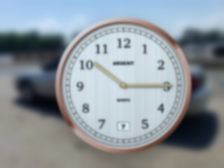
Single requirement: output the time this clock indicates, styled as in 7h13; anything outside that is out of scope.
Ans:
10h15
